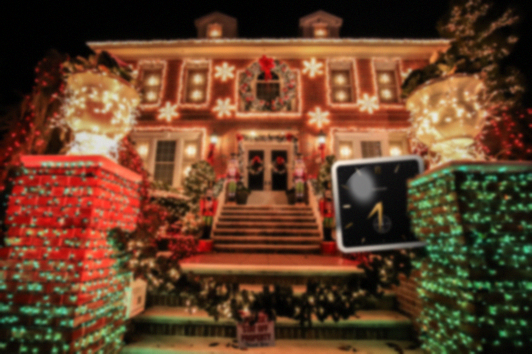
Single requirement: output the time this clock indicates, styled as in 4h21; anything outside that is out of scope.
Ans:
7h31
